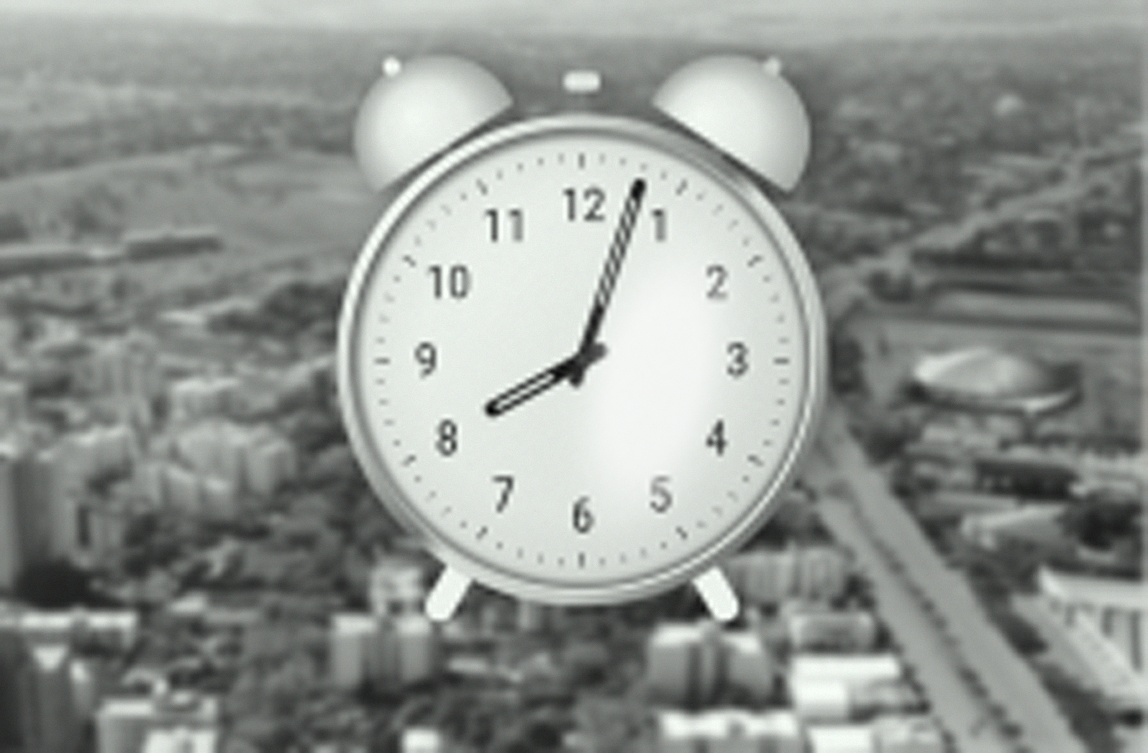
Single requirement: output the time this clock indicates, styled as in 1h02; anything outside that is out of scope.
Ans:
8h03
